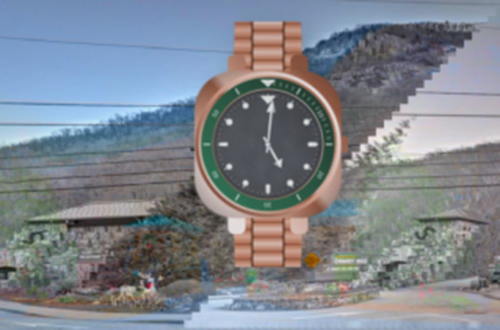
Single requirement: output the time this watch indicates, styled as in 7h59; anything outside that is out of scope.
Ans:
5h01
